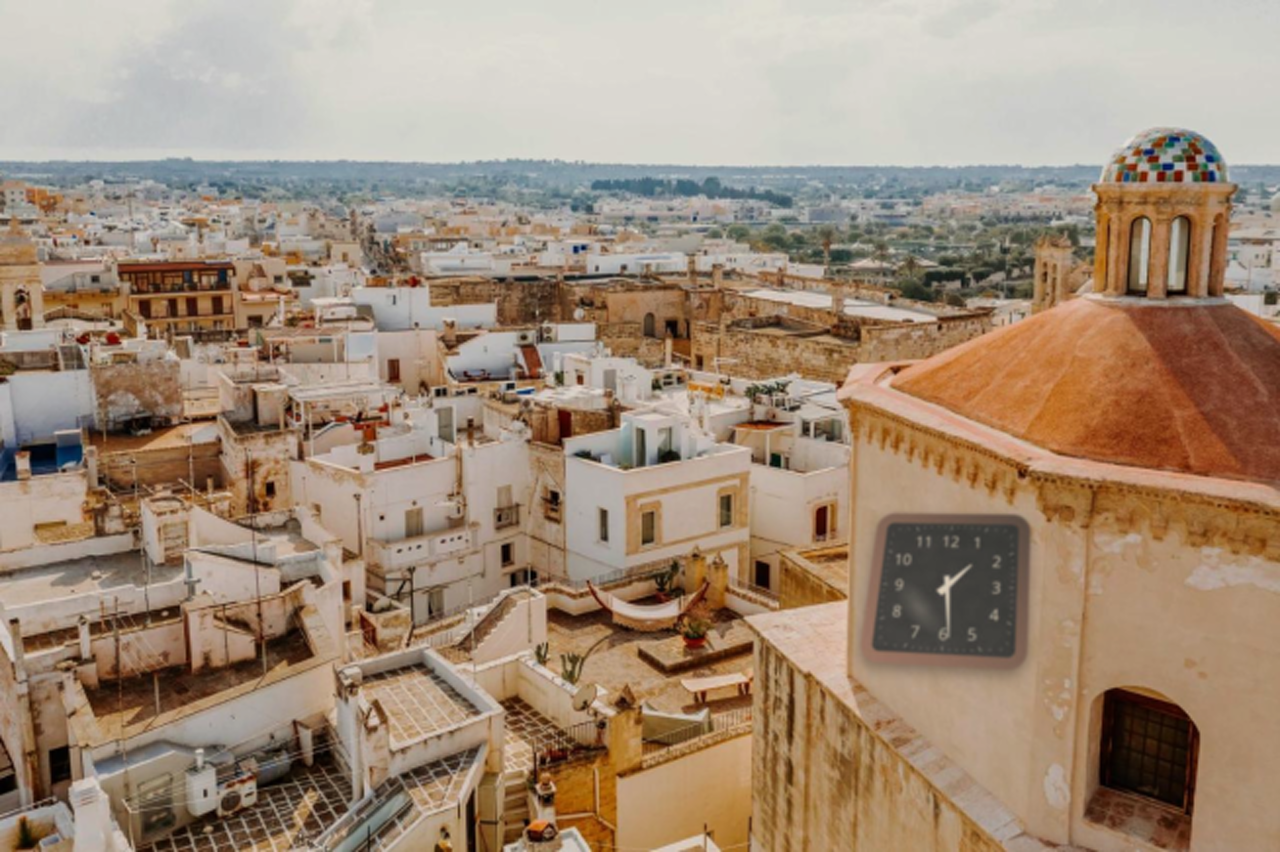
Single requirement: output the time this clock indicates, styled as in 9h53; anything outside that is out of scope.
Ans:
1h29
